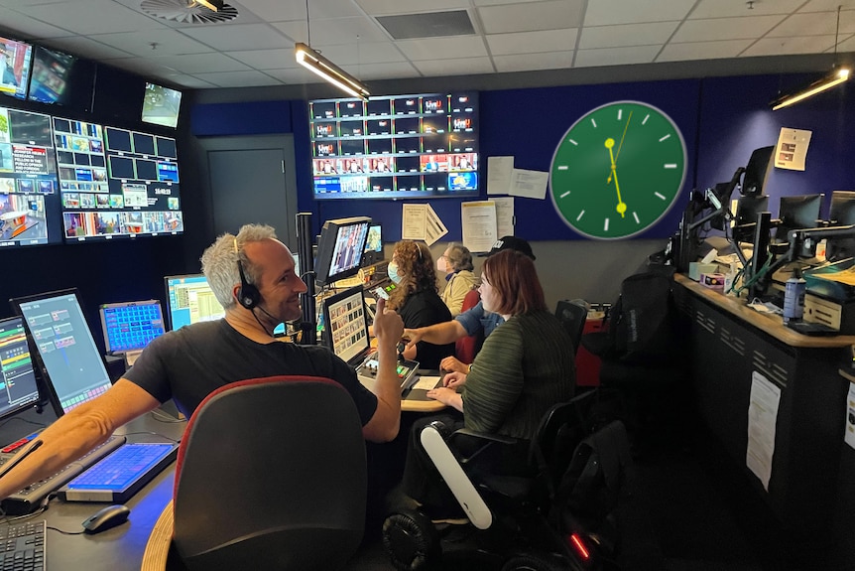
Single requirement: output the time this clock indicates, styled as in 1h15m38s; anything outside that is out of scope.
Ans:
11h27m02s
